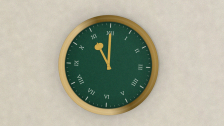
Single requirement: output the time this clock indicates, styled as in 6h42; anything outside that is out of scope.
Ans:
11h00
